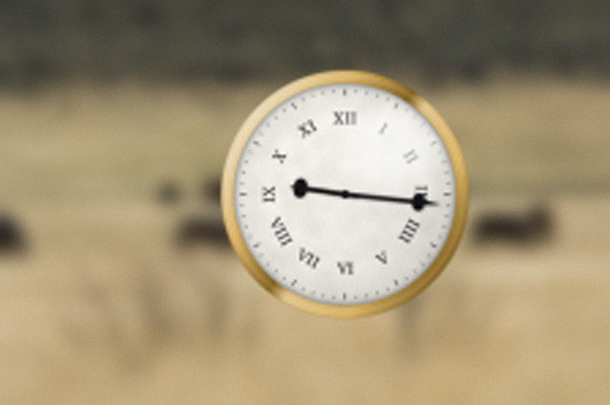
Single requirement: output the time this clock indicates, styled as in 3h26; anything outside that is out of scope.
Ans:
9h16
